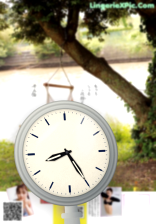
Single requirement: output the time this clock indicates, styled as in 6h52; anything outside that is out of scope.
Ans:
8h25
